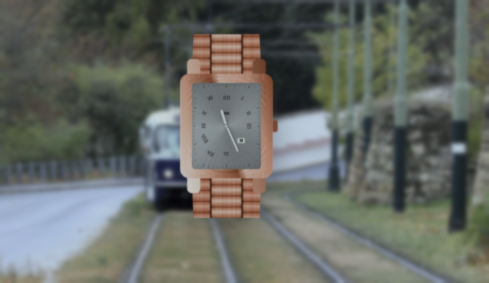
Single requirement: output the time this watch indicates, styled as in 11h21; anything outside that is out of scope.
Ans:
11h26
